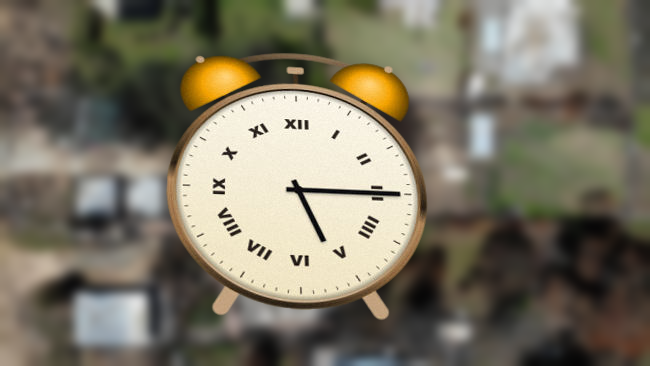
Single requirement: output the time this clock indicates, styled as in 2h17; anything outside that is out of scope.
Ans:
5h15
